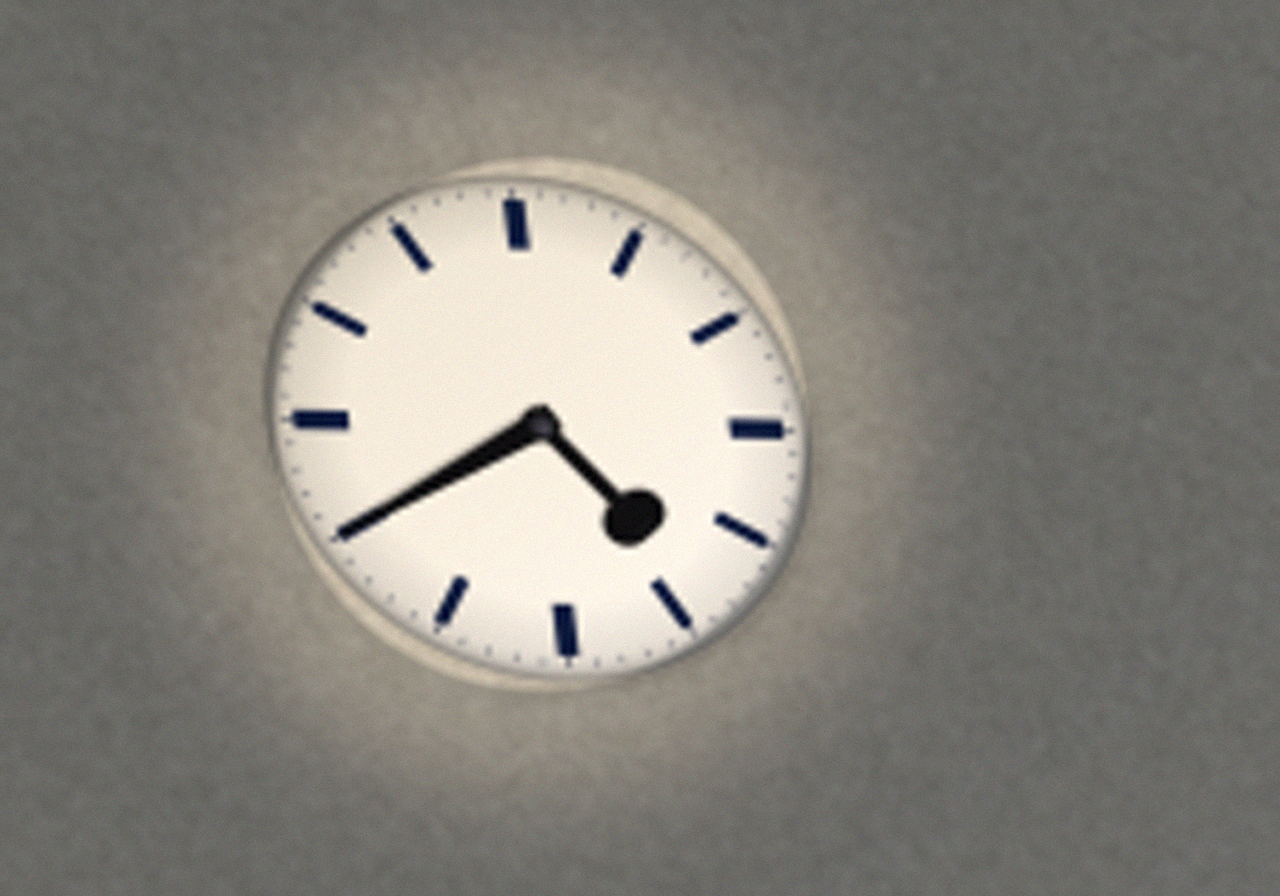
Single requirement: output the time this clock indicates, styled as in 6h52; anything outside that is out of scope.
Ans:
4h40
